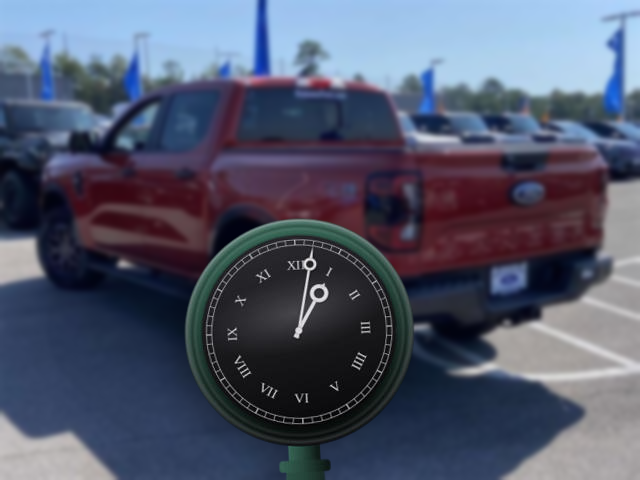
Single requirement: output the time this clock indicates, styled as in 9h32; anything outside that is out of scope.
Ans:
1h02
